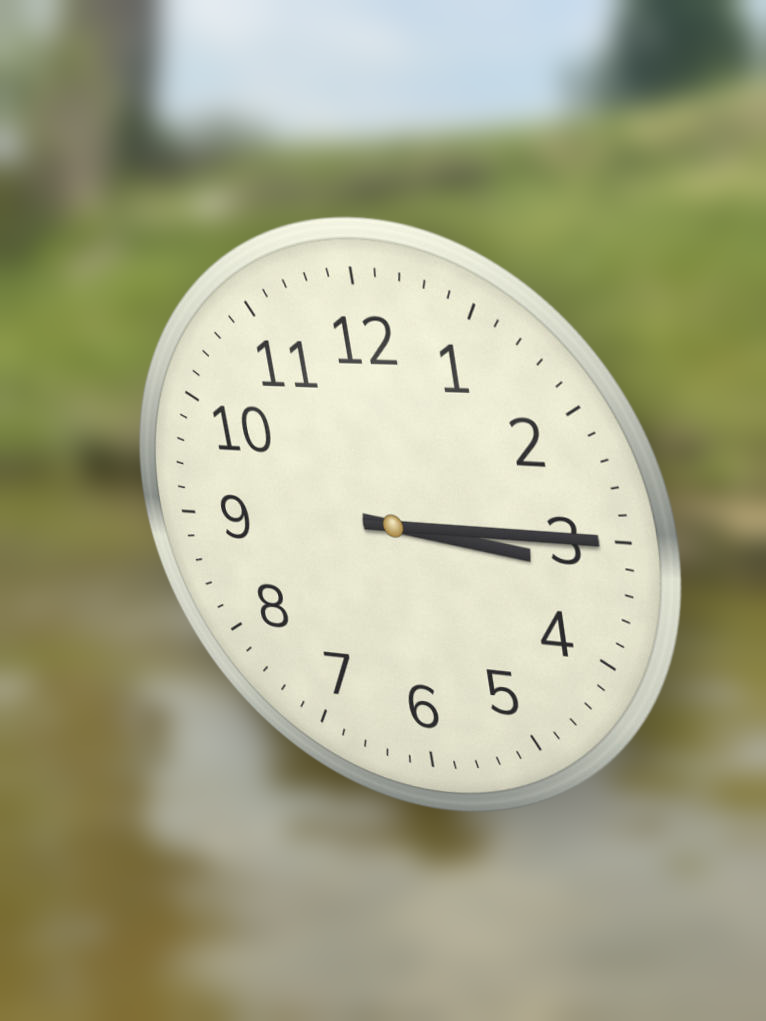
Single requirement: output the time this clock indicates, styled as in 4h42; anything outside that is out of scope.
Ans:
3h15
